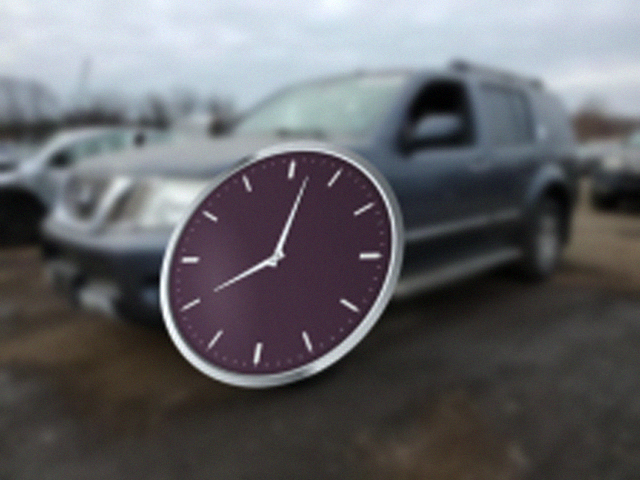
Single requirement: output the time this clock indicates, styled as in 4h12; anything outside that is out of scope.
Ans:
8h02
